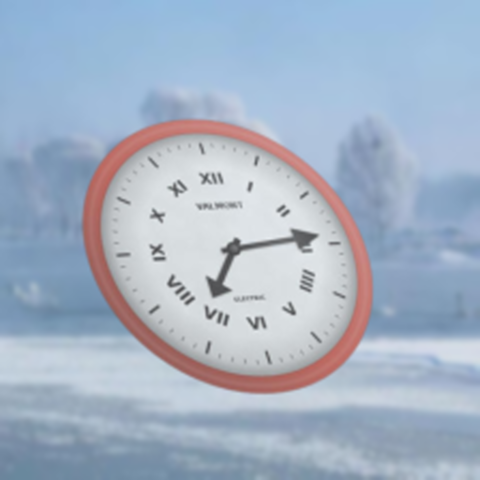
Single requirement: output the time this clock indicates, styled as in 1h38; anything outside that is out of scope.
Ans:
7h14
